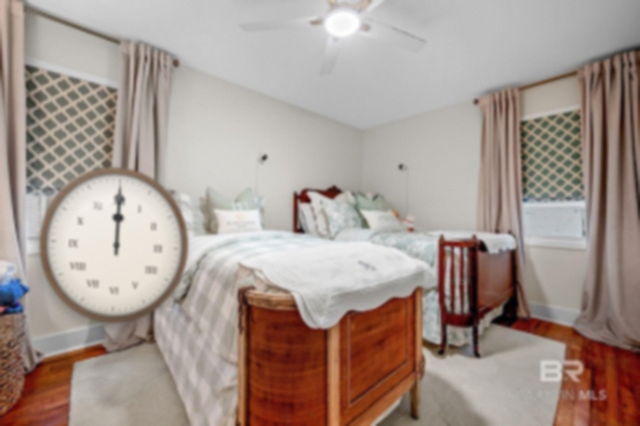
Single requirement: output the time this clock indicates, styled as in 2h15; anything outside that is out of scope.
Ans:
12h00
